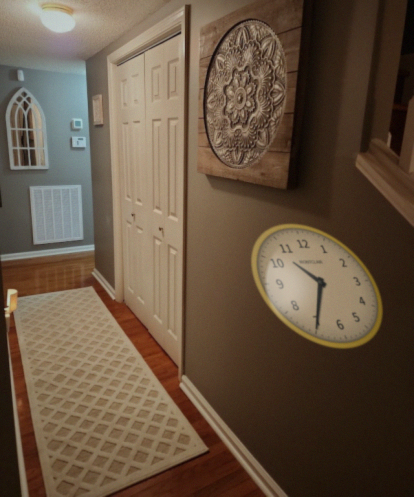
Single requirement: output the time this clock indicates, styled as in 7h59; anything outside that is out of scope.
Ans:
10h35
